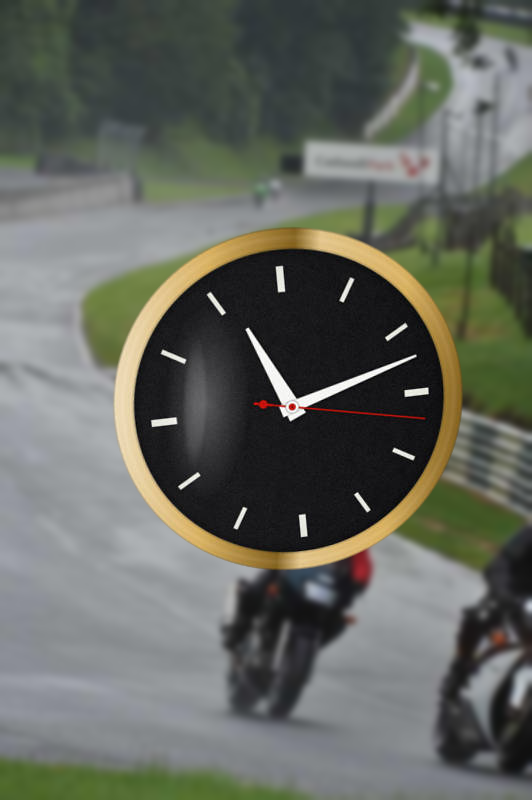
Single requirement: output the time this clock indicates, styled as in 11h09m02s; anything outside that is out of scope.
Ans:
11h12m17s
